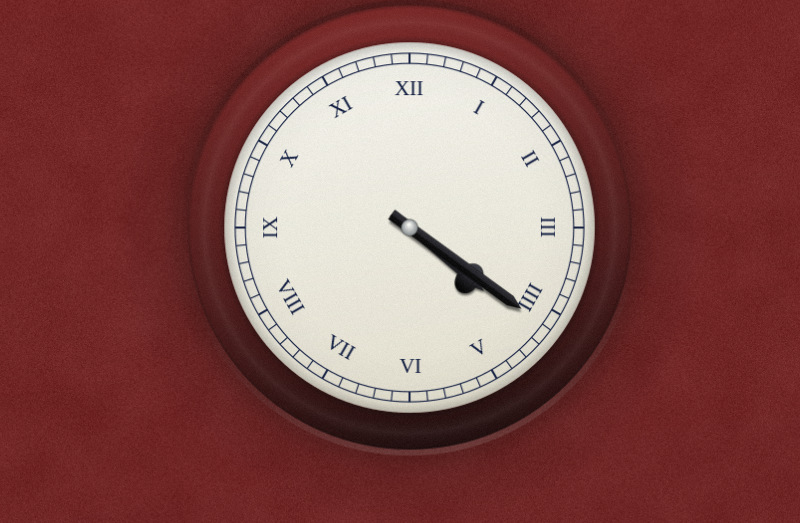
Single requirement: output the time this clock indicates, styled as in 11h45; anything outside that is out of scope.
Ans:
4h21
